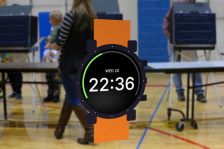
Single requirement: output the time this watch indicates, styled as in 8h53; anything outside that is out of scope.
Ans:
22h36
